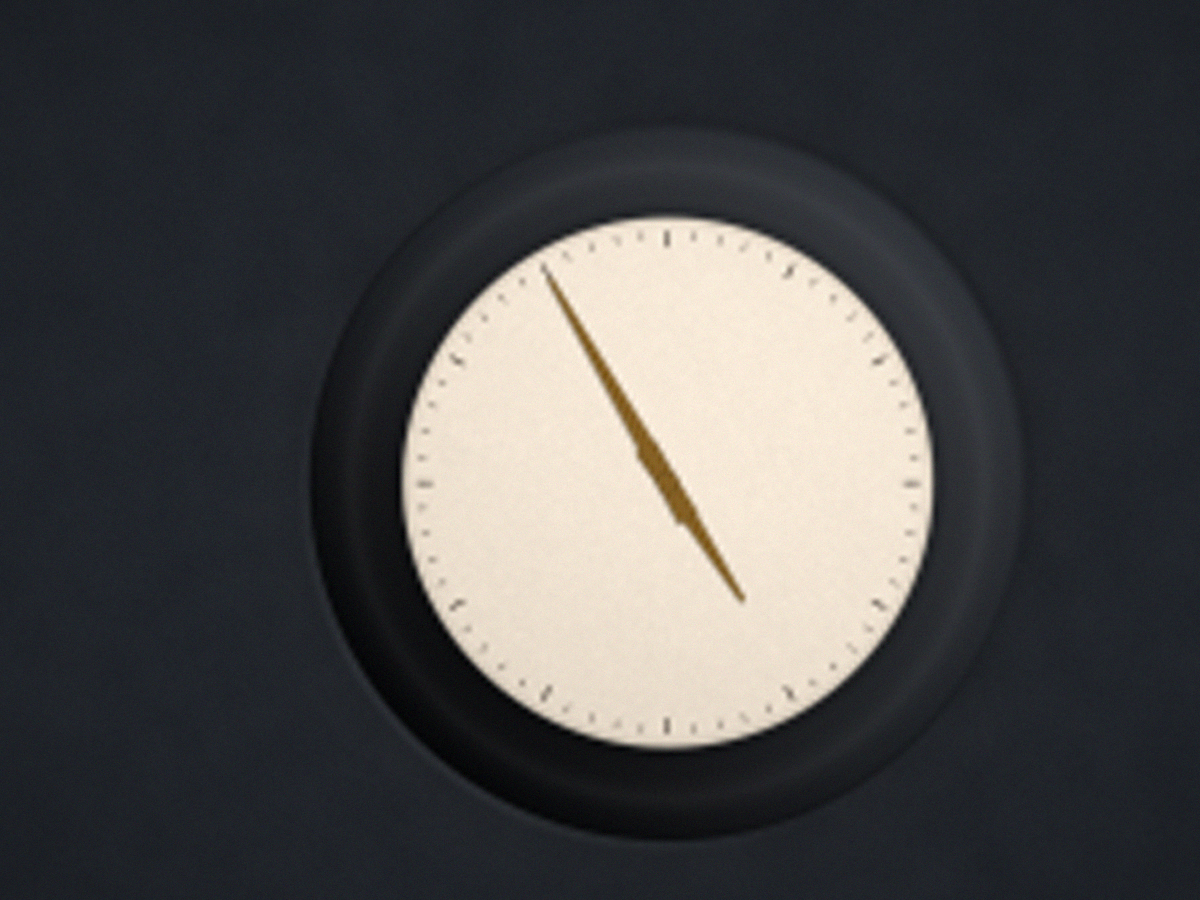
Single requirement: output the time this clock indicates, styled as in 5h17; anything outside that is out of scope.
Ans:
4h55
